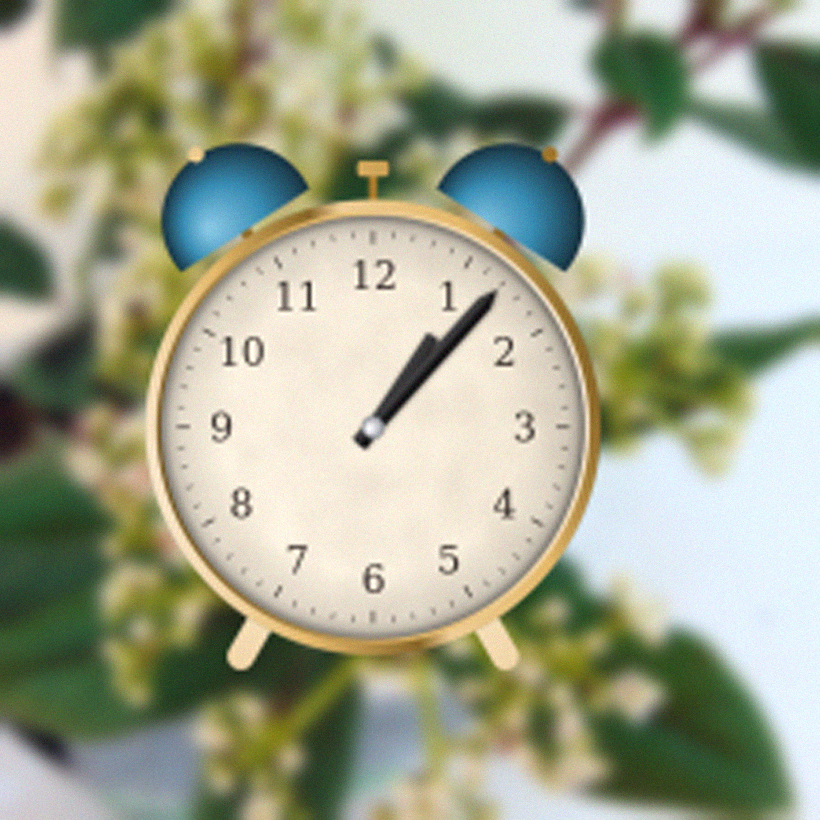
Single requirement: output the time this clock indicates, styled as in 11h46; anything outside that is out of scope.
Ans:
1h07
